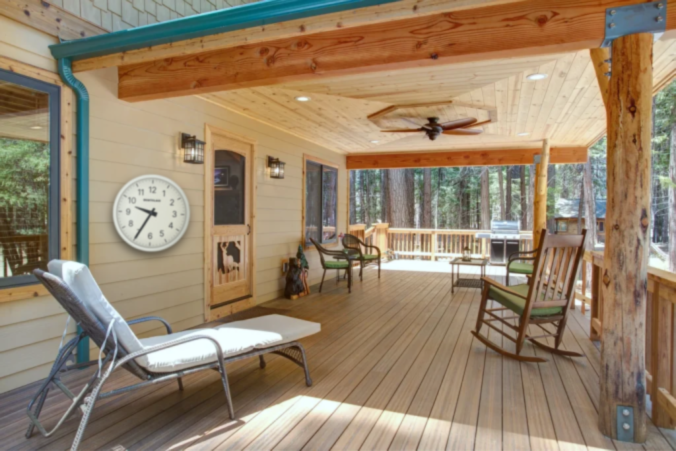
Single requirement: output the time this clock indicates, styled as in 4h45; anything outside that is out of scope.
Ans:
9h35
